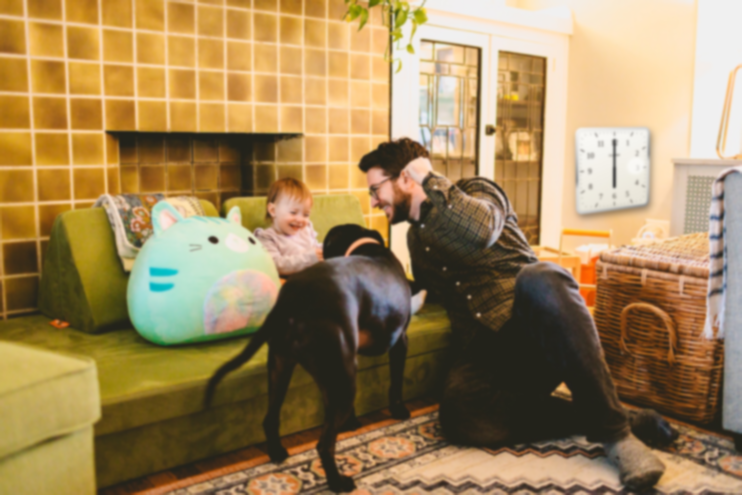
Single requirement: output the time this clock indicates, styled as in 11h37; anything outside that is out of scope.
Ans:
6h00
